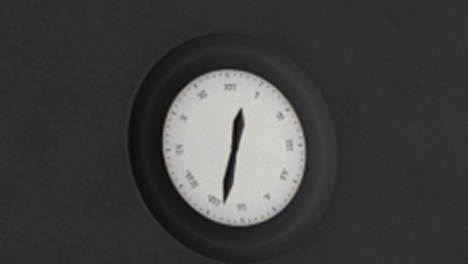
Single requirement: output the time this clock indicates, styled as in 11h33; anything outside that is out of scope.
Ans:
12h33
